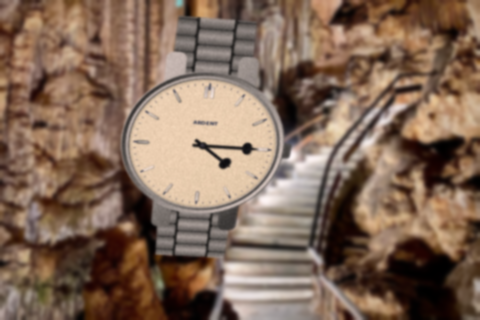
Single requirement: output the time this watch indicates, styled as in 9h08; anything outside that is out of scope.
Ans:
4h15
